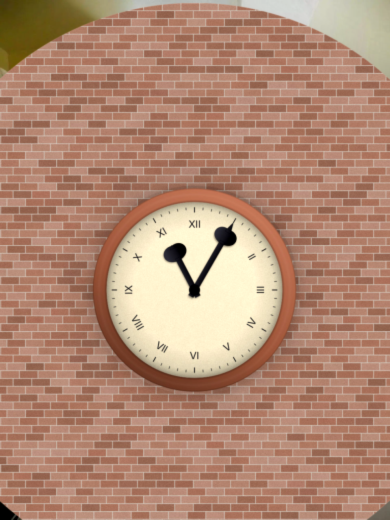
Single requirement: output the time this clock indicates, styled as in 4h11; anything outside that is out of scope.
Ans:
11h05
